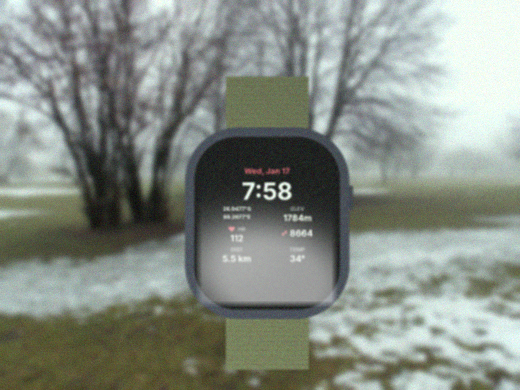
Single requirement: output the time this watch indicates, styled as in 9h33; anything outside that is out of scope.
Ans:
7h58
